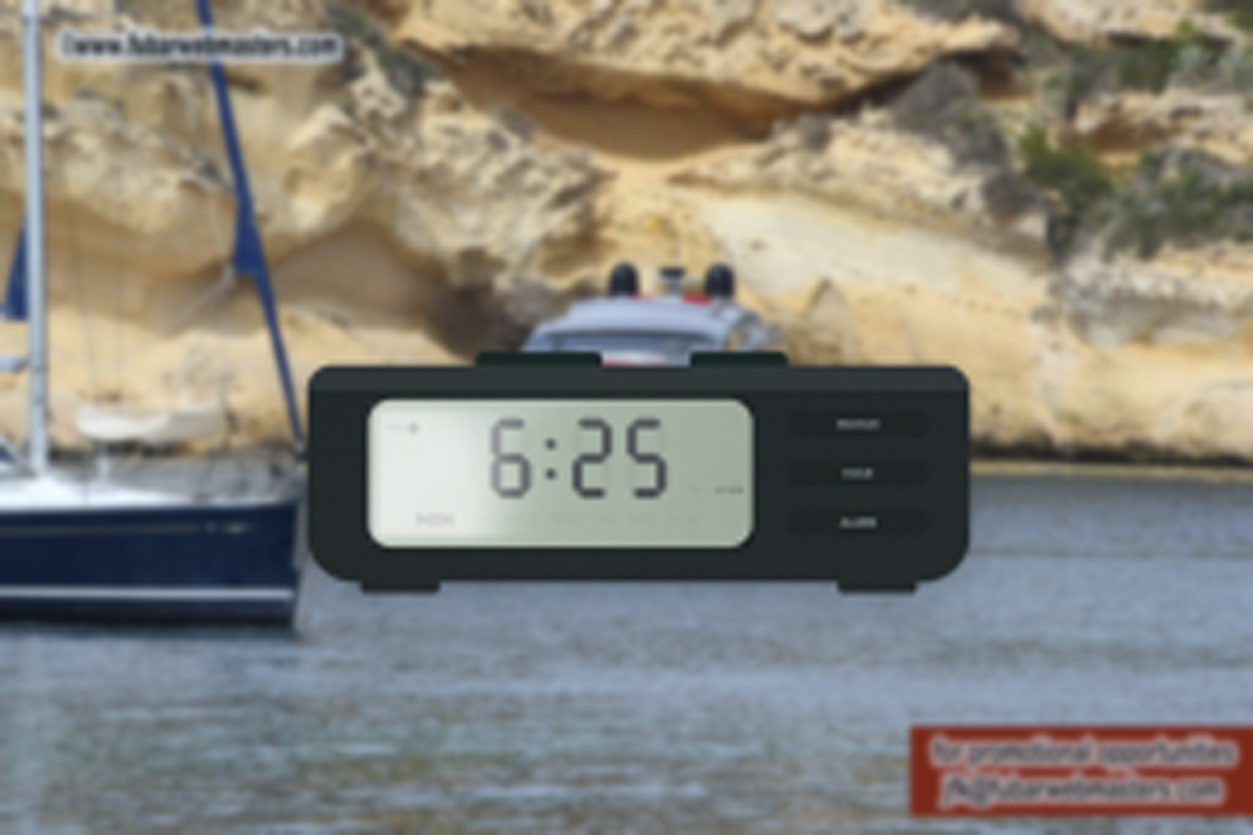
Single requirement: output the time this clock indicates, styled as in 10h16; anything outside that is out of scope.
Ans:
6h25
